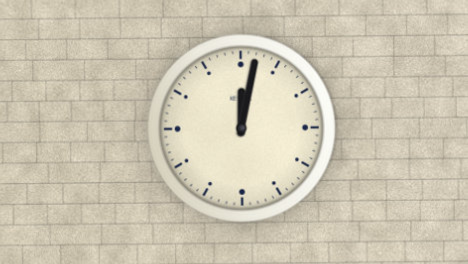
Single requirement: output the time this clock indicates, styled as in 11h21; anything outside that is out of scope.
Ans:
12h02
